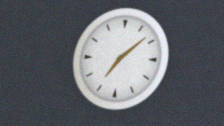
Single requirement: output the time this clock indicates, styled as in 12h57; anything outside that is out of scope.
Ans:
7h08
